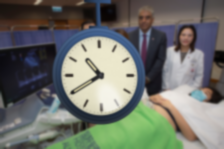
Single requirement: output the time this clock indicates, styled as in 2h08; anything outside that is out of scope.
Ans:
10h40
